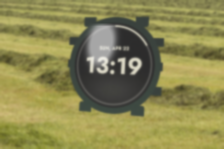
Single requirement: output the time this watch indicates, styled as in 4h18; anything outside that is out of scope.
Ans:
13h19
